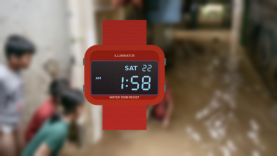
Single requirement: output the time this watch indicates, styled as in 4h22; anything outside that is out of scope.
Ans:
1h58
